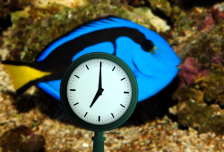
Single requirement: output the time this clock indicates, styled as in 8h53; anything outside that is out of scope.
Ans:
7h00
